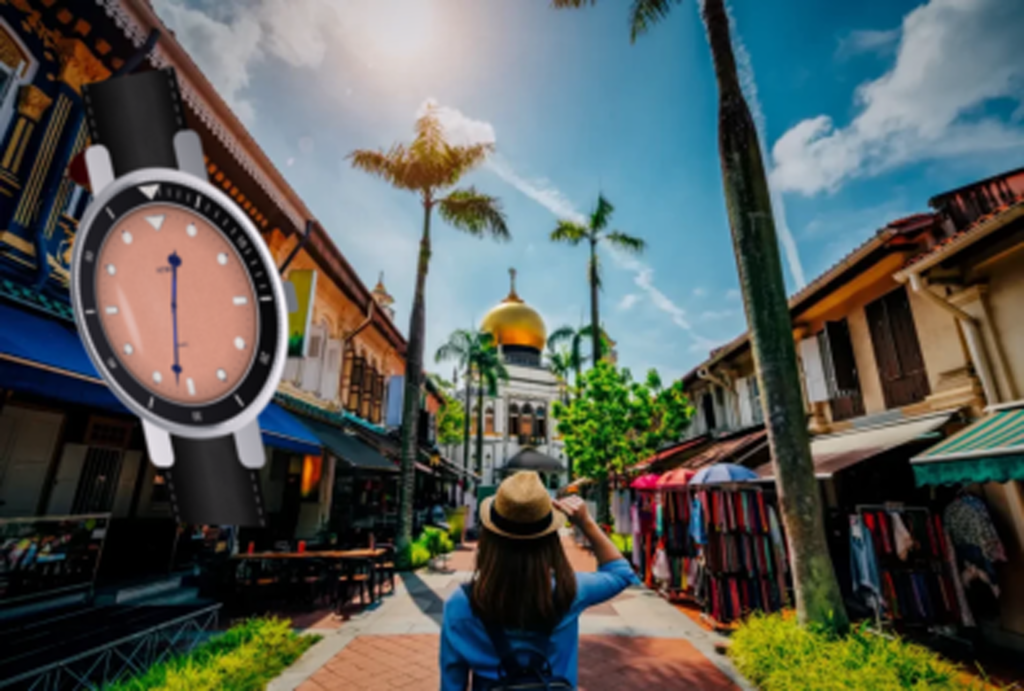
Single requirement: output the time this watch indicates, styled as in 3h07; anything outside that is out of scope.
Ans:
12h32
